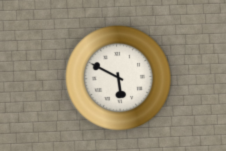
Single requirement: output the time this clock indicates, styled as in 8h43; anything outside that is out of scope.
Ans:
5h50
